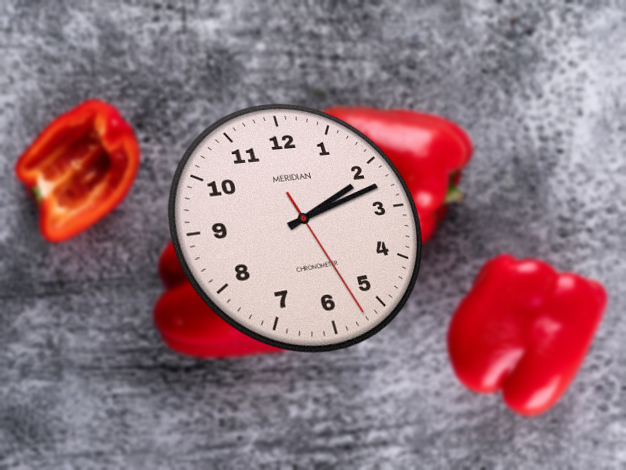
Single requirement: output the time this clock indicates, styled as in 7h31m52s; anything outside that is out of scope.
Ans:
2h12m27s
